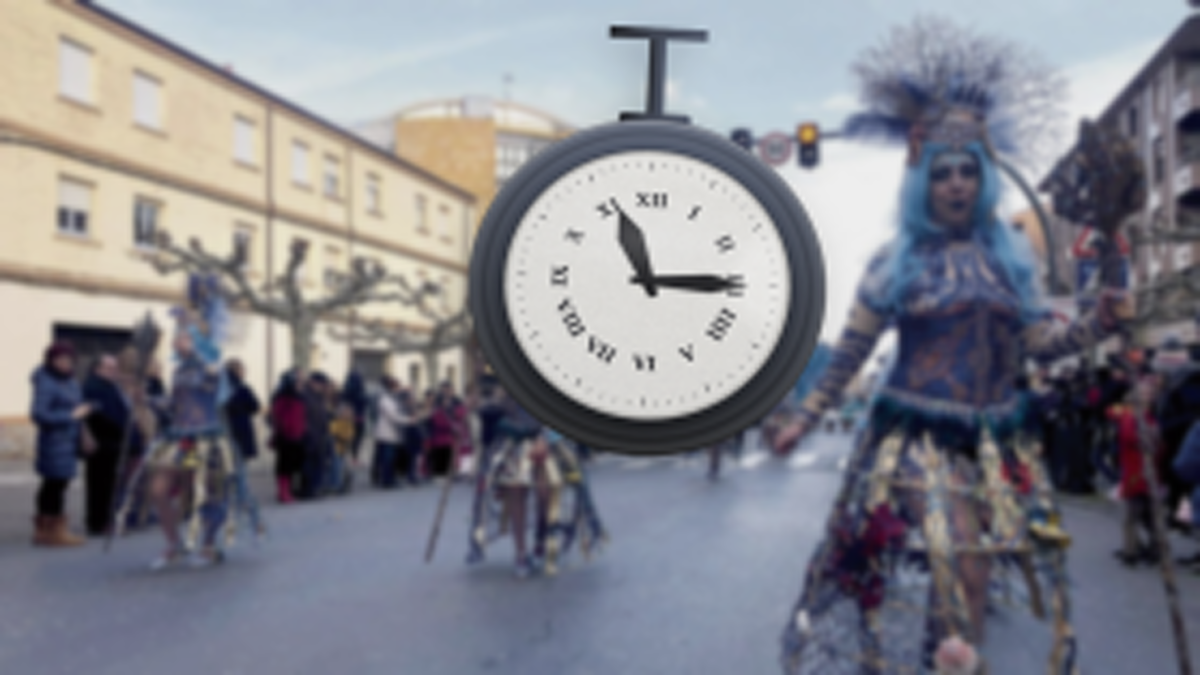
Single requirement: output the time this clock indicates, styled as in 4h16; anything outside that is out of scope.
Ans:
11h15
